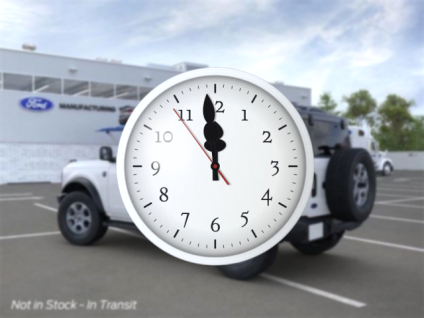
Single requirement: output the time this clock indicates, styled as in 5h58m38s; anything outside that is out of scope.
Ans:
11h58m54s
